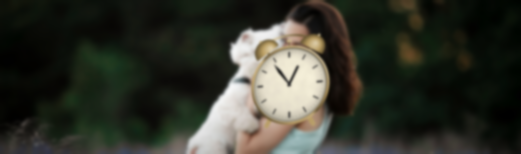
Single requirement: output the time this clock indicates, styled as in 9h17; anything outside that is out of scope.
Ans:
12h54
